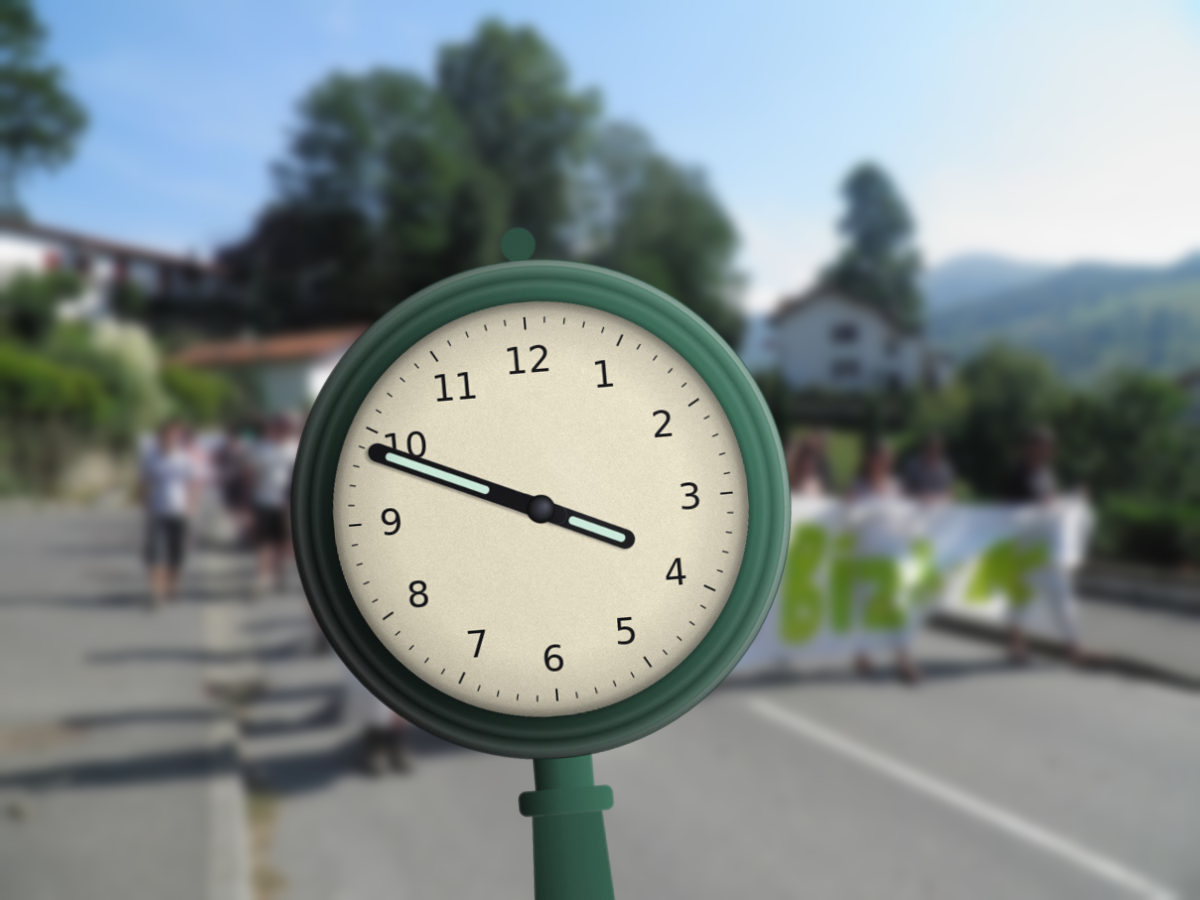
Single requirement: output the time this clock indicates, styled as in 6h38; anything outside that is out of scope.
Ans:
3h49
